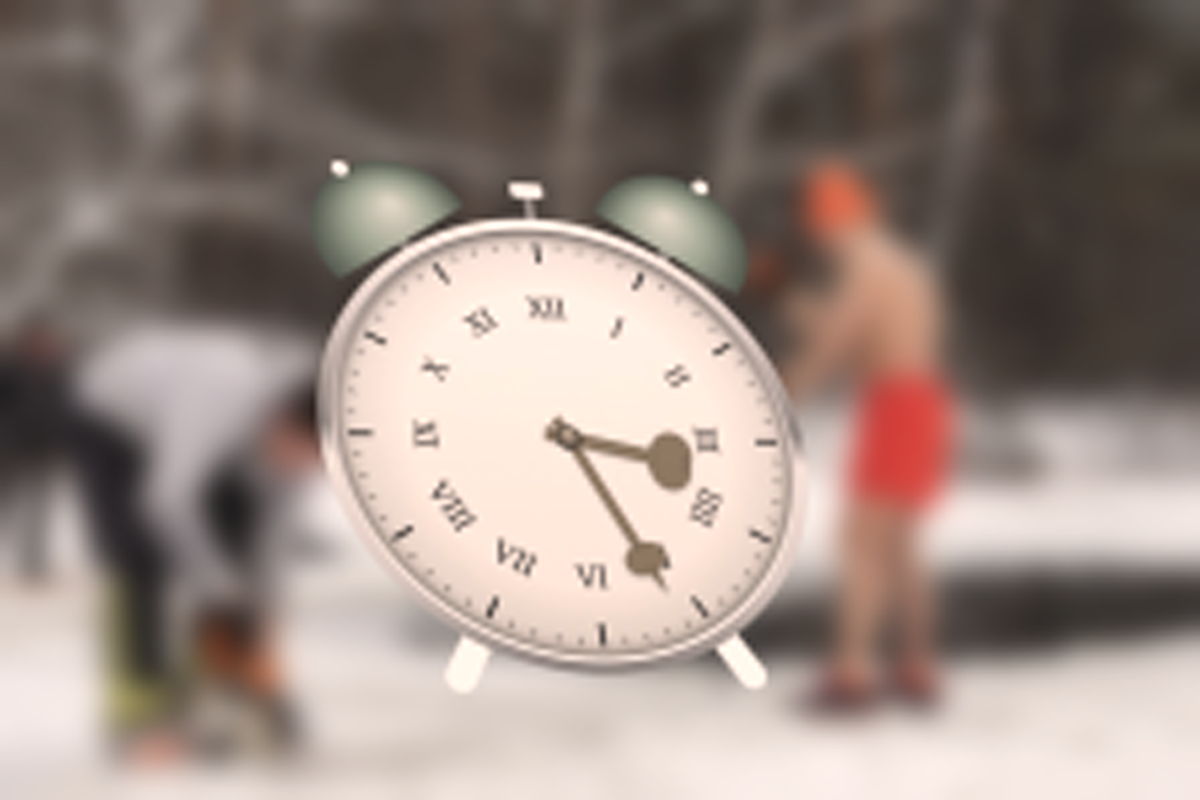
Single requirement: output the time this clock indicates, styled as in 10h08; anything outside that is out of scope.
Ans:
3h26
